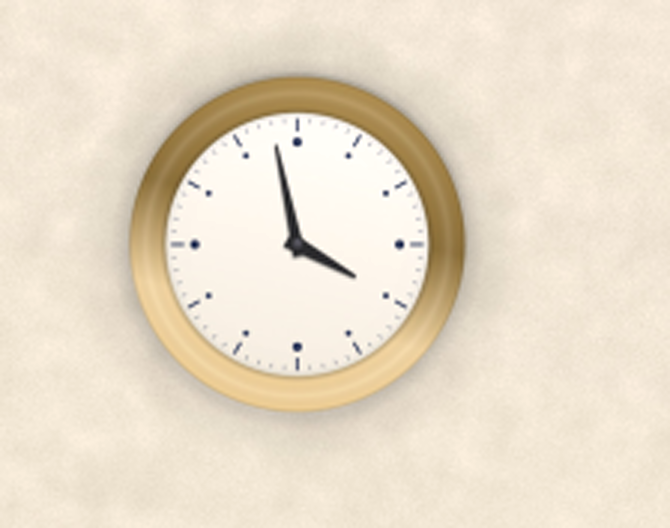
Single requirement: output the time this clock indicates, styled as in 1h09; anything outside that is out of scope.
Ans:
3h58
